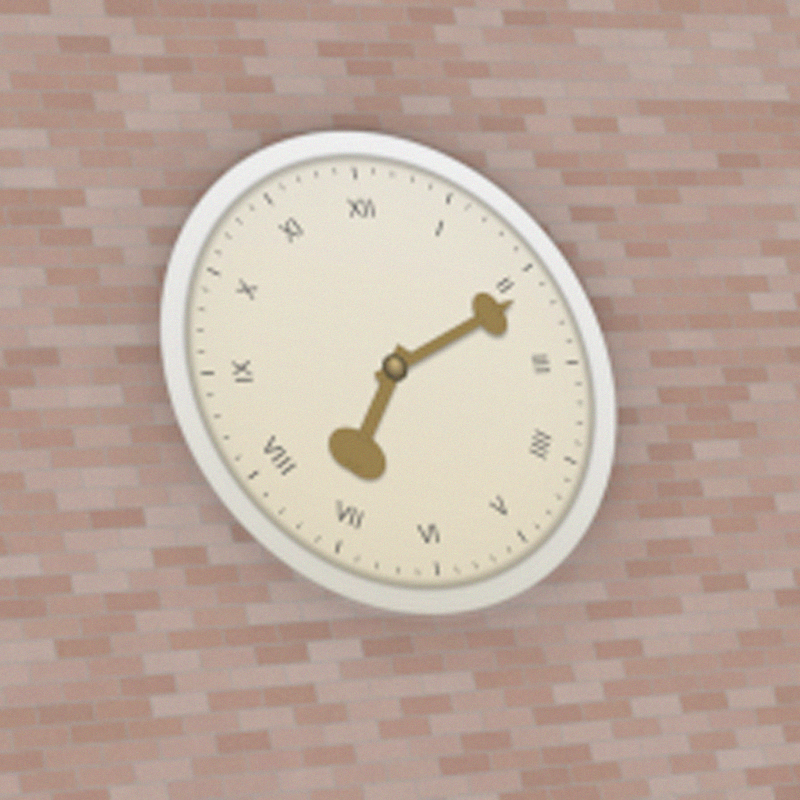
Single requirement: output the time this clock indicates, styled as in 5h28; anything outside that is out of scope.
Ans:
7h11
